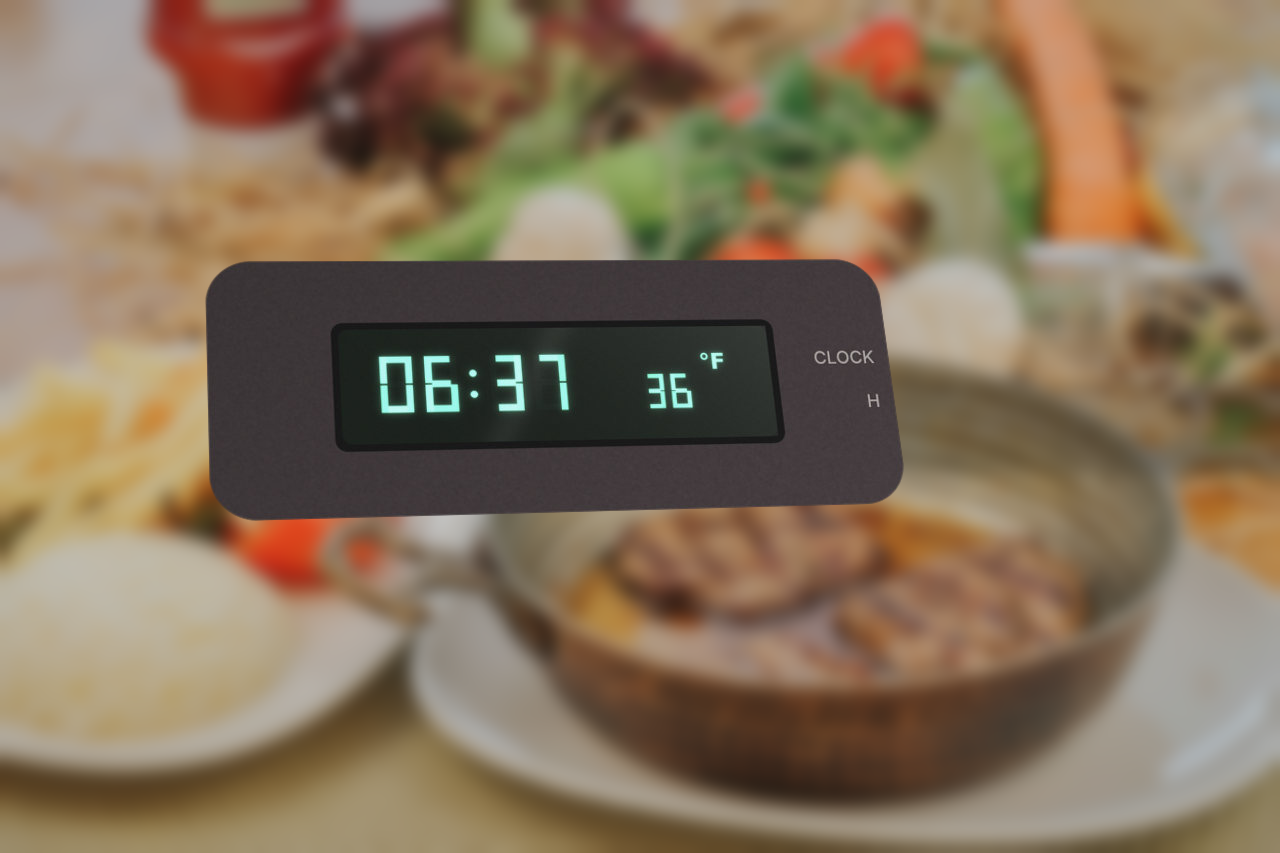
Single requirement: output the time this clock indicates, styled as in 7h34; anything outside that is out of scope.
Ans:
6h37
